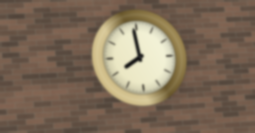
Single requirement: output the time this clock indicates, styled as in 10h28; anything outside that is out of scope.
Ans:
7h59
